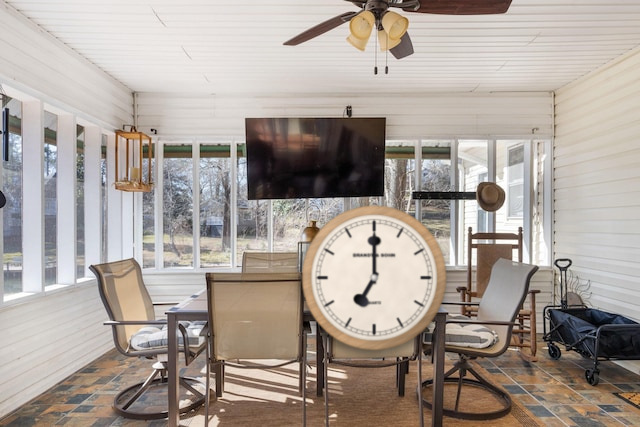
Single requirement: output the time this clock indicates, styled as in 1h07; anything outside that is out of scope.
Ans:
7h00
